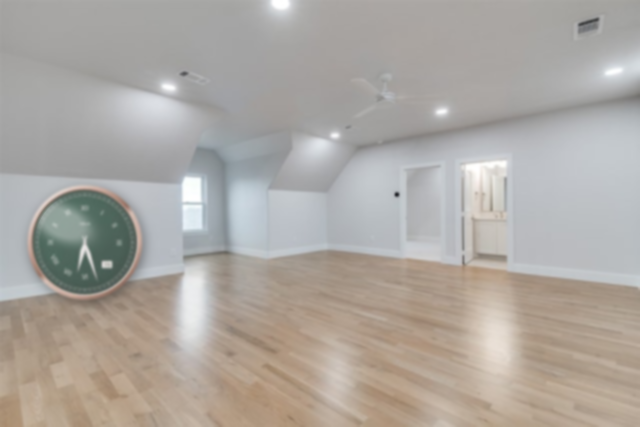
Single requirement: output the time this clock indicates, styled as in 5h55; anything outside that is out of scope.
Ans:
6h27
